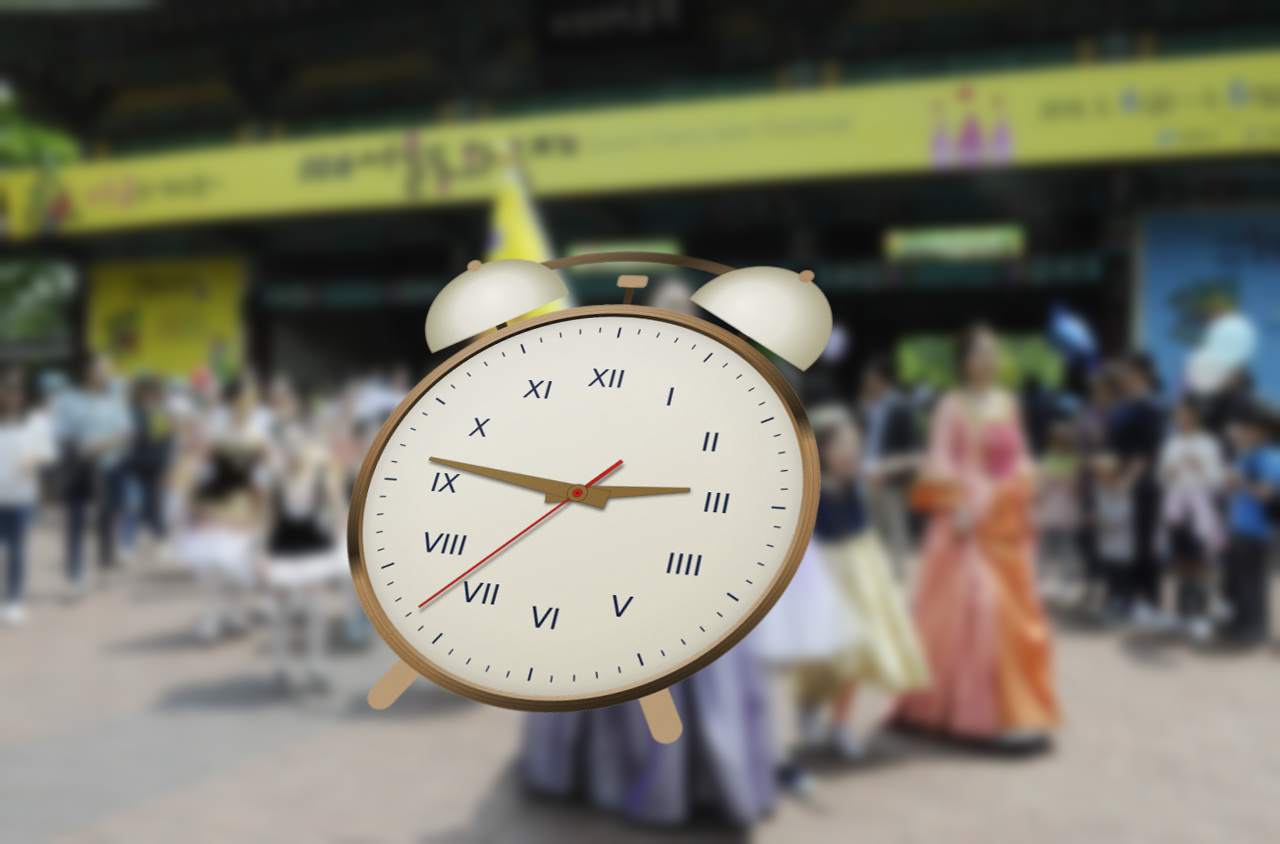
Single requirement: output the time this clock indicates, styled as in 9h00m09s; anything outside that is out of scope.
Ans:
2h46m37s
